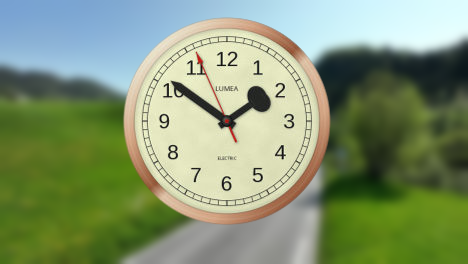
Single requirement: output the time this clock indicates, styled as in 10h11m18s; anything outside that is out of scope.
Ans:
1h50m56s
